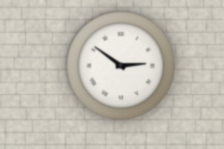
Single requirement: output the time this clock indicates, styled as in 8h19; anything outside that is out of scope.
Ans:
2h51
